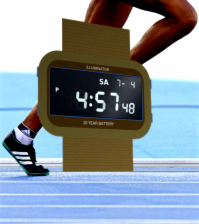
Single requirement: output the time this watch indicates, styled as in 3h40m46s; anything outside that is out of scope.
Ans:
4h57m48s
